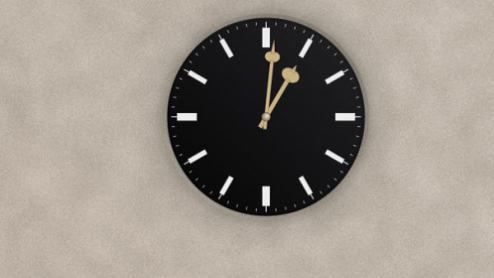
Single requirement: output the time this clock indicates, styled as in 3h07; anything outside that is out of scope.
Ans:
1h01
